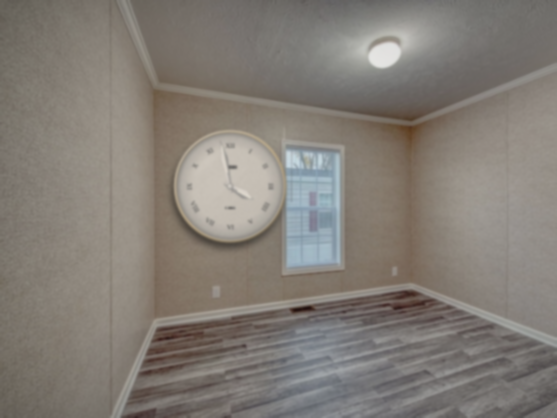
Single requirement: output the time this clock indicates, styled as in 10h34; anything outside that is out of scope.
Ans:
3h58
